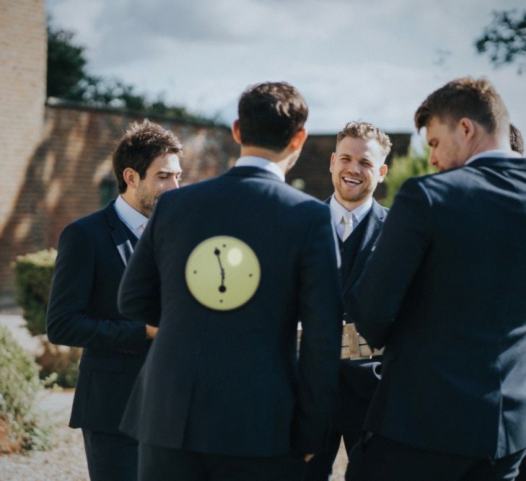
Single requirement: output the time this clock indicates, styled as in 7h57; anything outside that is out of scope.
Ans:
5h57
